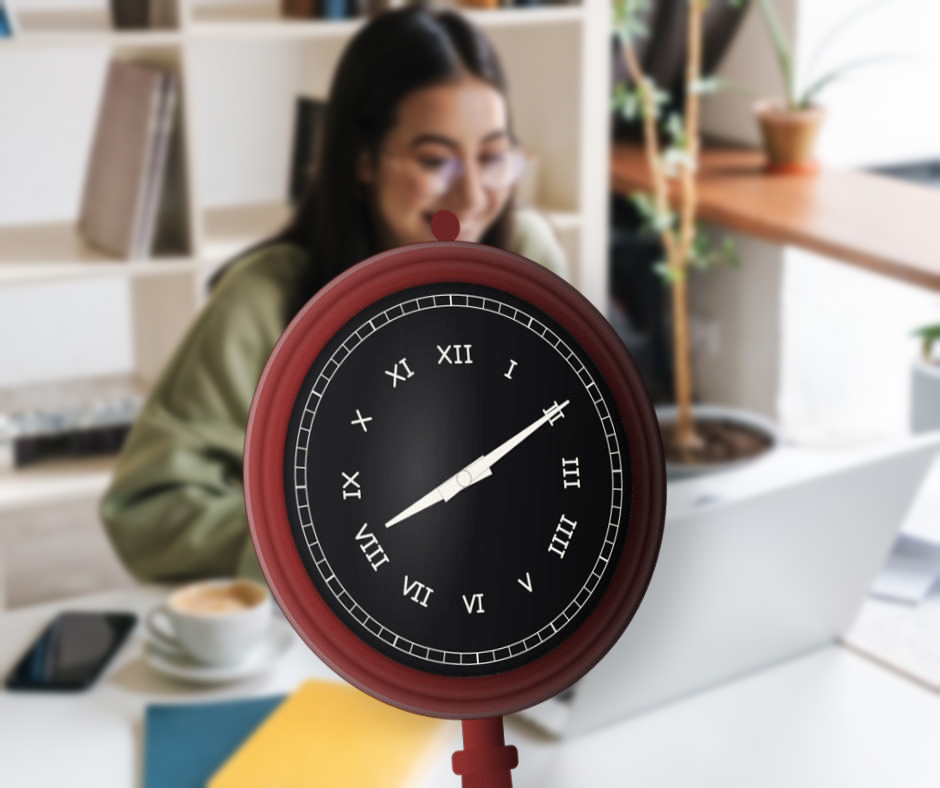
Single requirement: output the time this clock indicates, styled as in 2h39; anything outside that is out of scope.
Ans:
8h10
